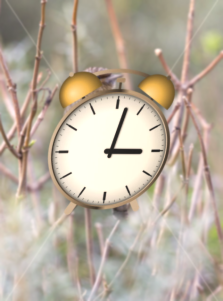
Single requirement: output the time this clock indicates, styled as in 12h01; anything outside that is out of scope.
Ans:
3h02
